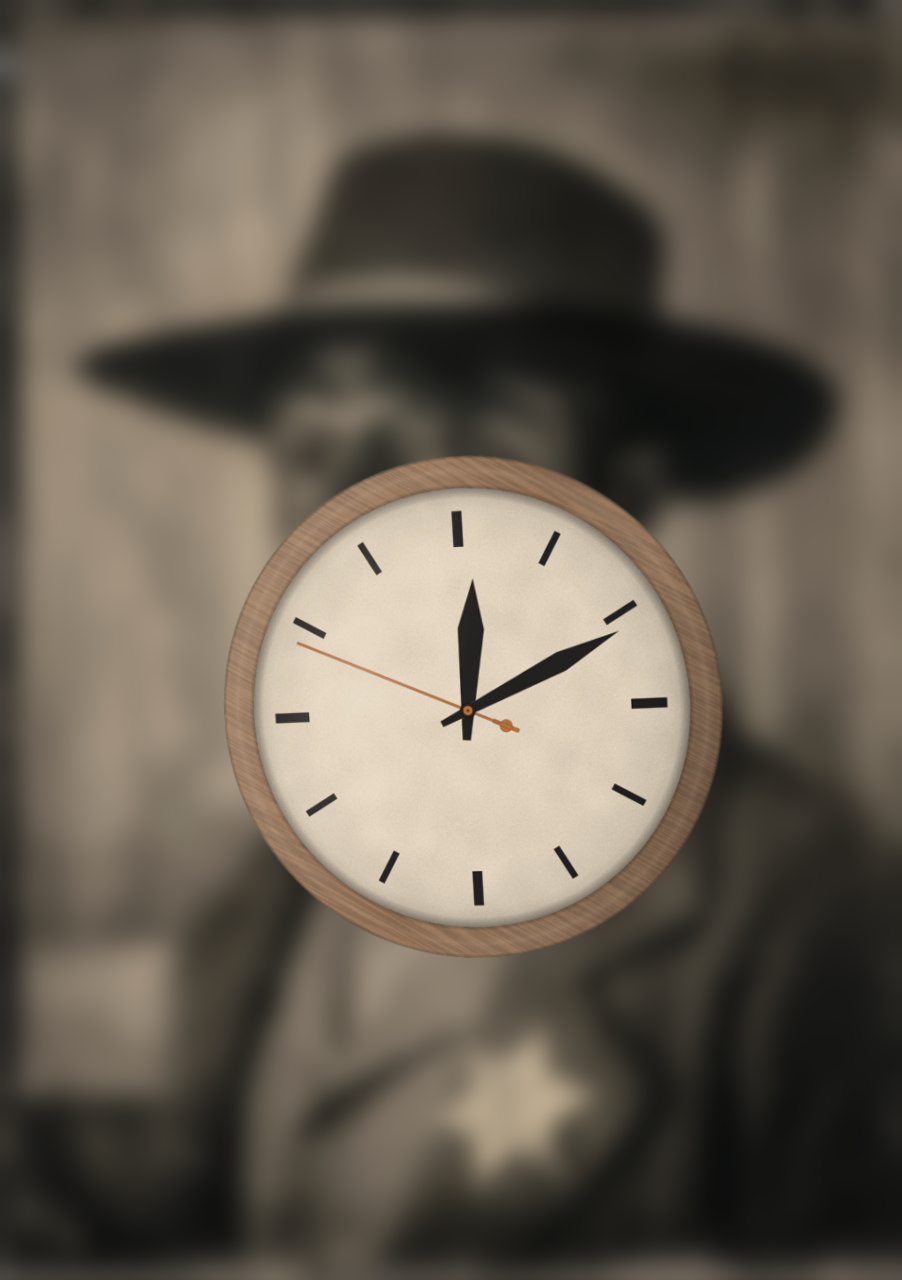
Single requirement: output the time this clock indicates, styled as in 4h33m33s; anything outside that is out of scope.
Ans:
12h10m49s
